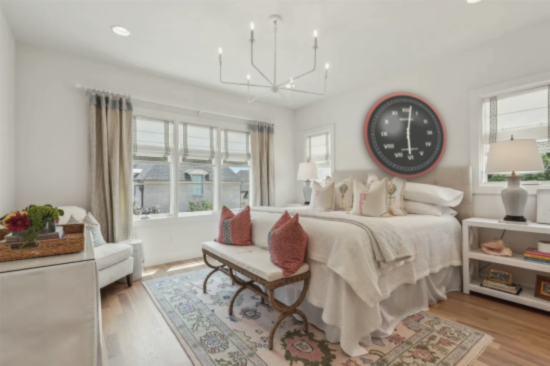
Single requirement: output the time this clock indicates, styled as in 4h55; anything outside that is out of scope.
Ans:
6h02
